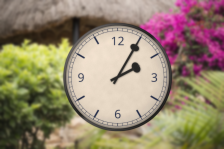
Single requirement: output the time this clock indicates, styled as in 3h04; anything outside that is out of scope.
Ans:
2h05
